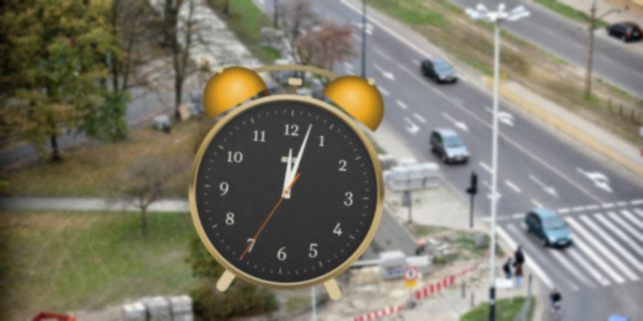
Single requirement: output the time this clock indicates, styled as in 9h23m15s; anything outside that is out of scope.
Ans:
12h02m35s
